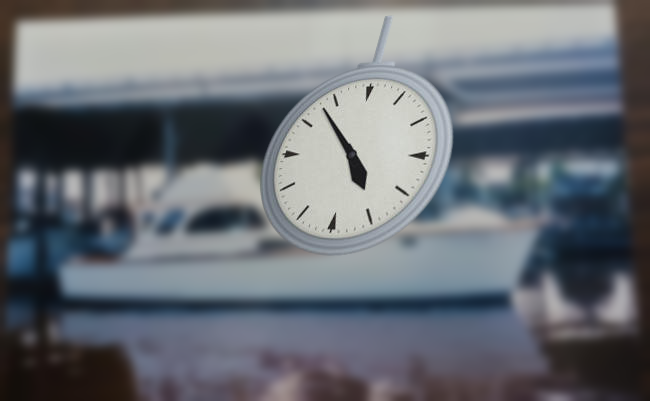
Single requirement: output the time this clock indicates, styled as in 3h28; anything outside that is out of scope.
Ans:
4h53
